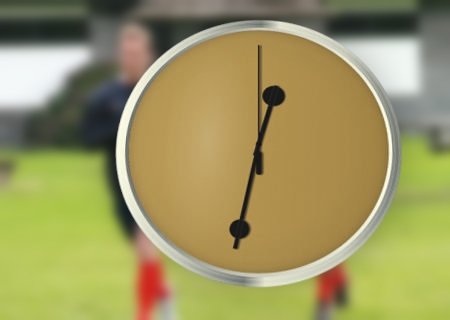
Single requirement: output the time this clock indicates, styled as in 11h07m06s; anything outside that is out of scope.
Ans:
12h32m00s
